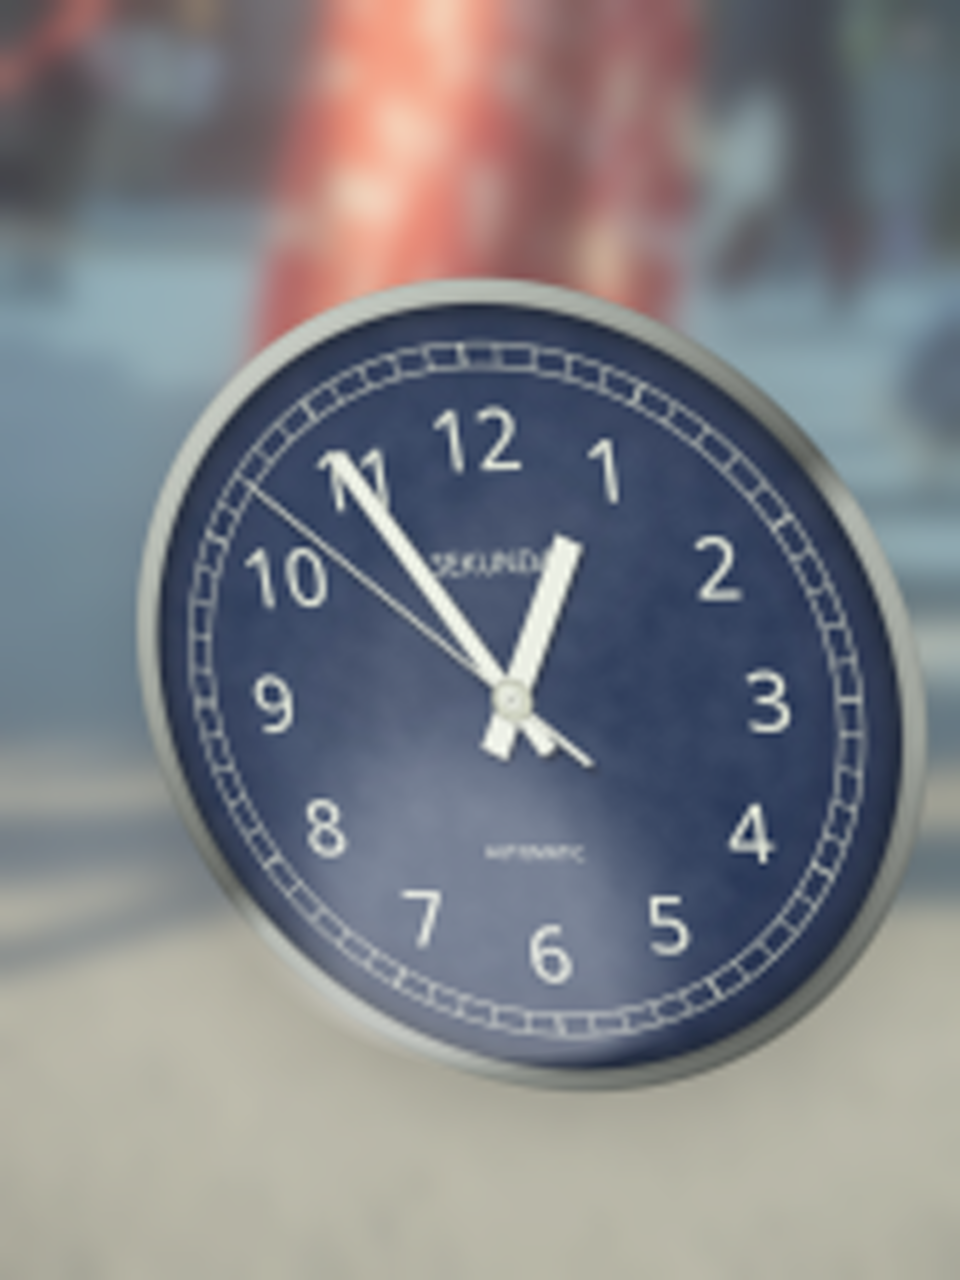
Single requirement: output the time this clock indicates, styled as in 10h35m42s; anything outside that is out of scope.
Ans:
12h54m52s
